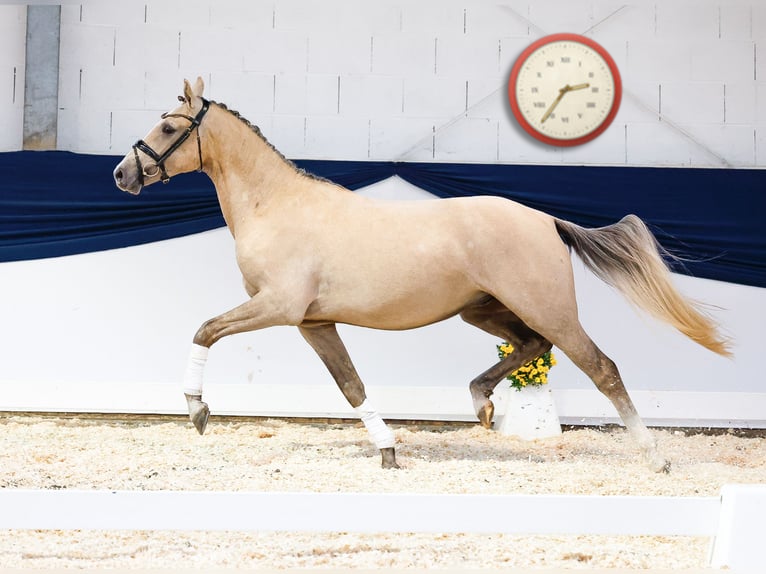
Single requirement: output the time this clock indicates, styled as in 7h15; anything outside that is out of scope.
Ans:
2h36
